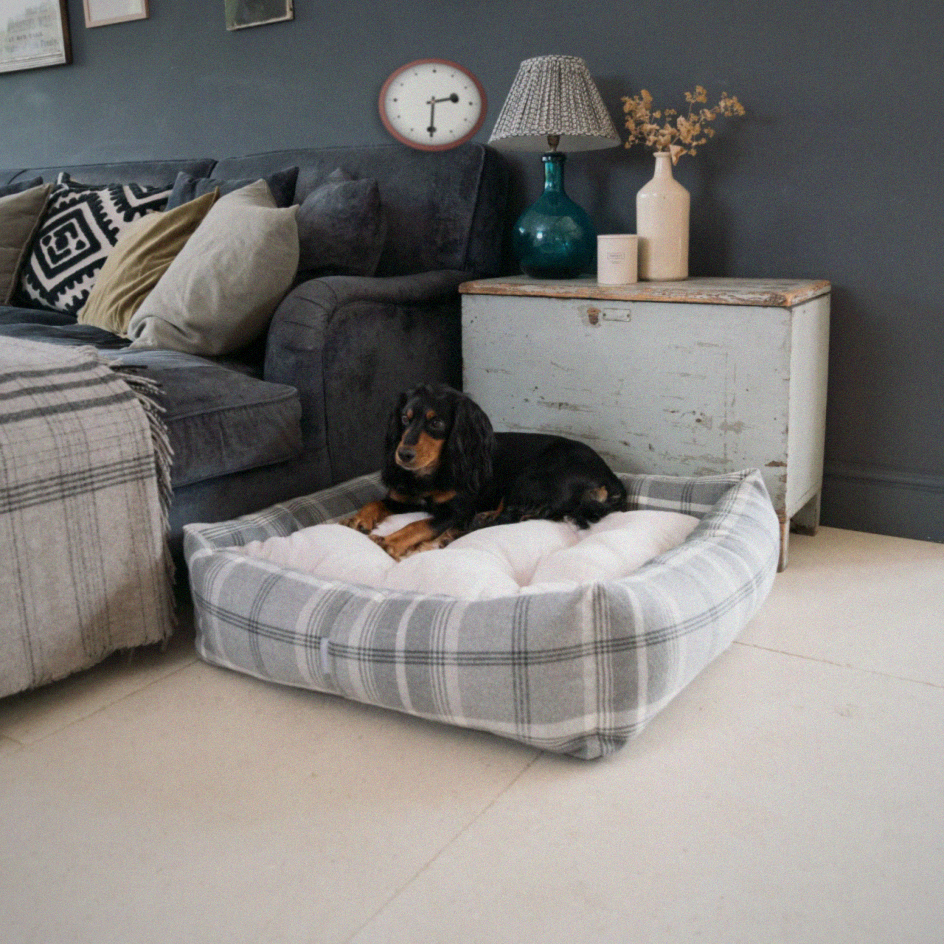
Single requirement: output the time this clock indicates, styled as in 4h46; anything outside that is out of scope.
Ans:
2h30
